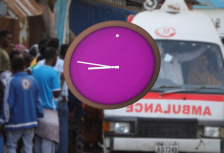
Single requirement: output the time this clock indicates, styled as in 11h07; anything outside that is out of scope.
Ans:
8h46
